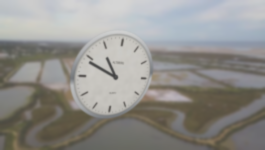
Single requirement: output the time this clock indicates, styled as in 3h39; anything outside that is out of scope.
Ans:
10h49
